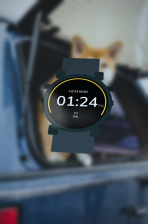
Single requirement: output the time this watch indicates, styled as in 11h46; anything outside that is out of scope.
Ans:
1h24
